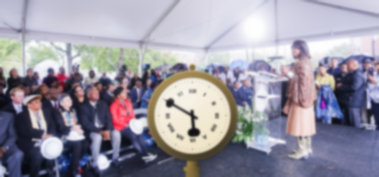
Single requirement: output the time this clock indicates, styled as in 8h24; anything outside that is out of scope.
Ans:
5h50
